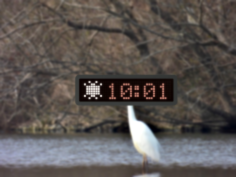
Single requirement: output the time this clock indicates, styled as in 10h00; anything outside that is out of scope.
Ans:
10h01
